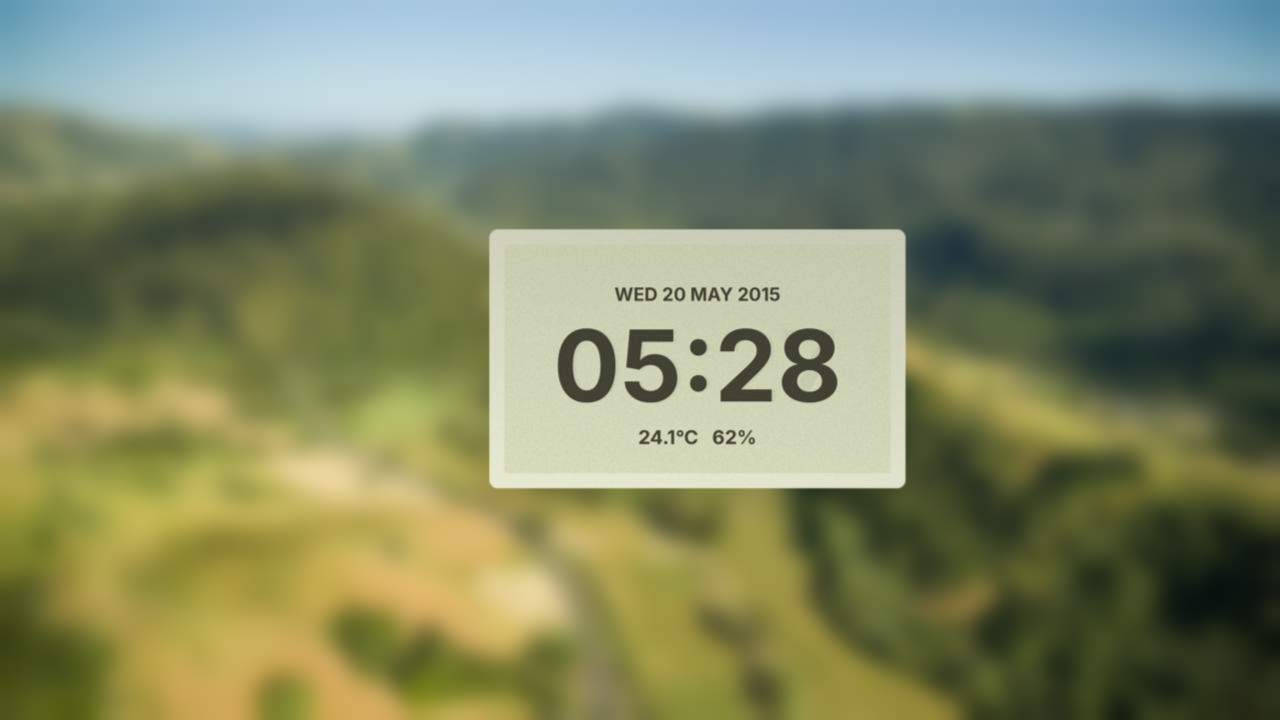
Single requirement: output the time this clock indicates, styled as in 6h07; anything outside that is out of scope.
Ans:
5h28
